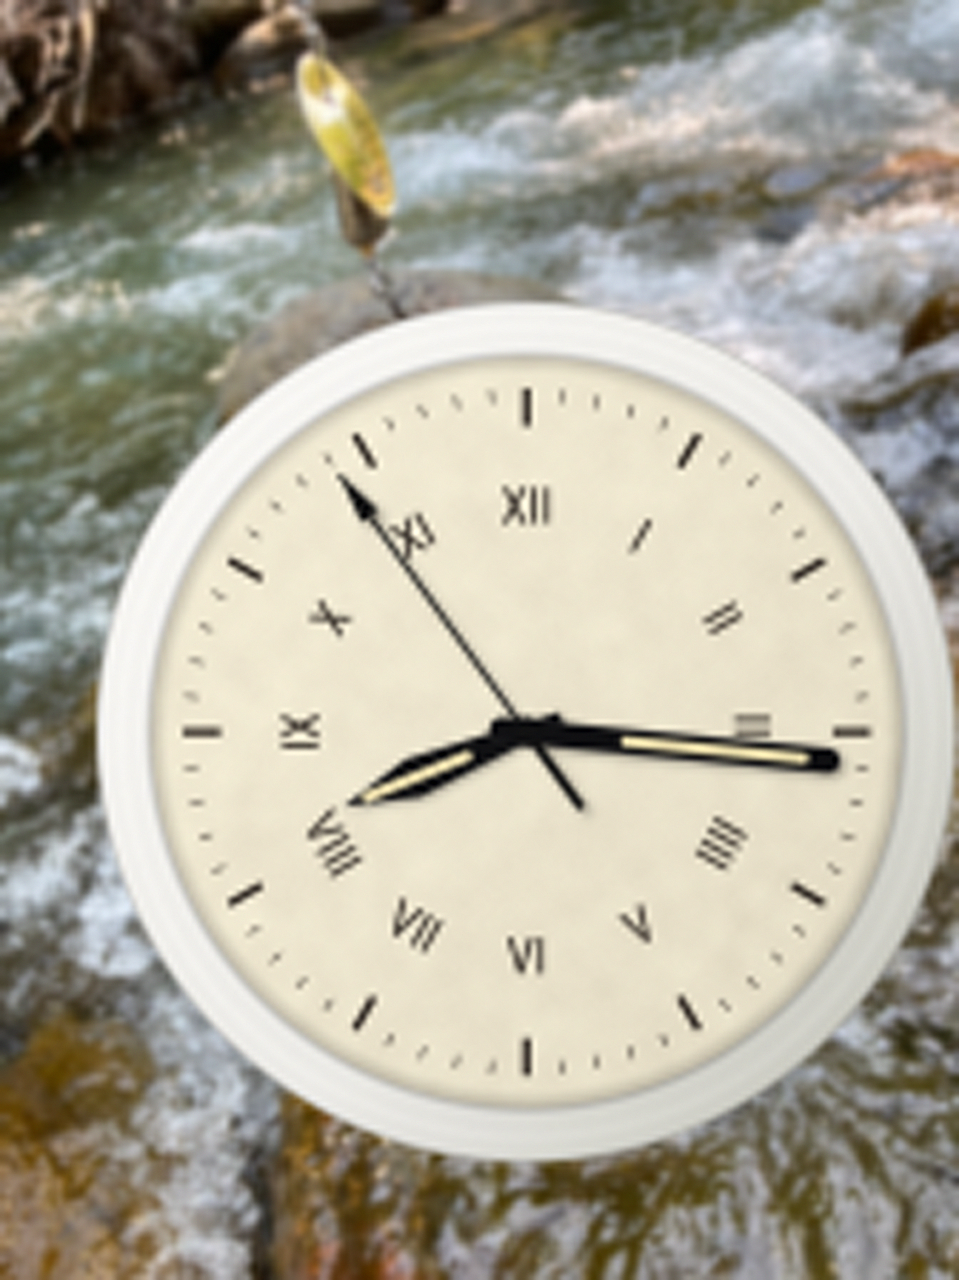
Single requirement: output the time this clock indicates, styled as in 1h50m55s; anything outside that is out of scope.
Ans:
8h15m54s
